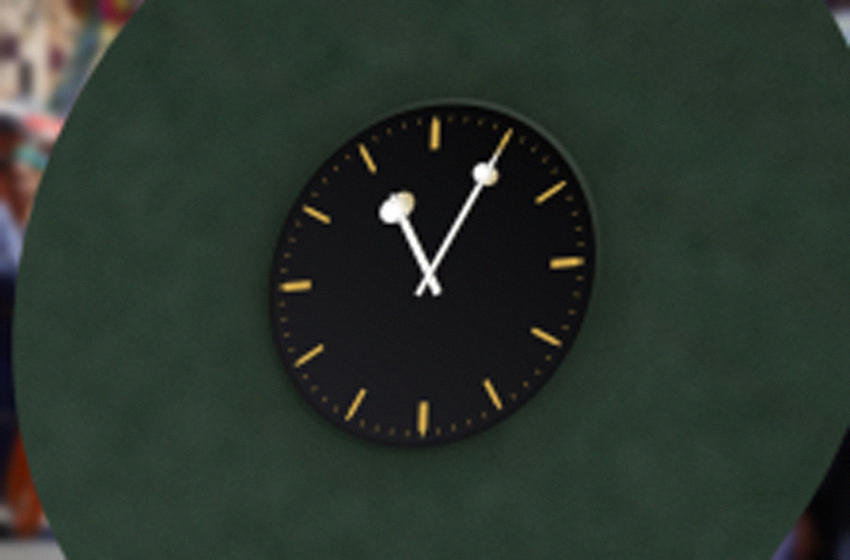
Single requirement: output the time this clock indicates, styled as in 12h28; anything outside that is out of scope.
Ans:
11h05
